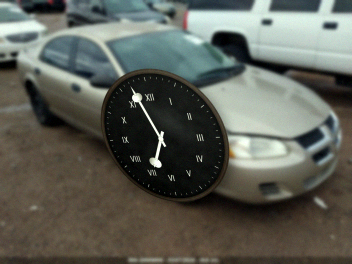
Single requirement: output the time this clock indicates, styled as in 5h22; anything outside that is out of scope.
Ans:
6h57
